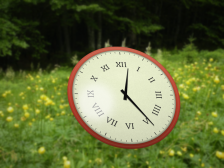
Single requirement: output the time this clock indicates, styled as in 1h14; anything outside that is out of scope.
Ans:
12h24
